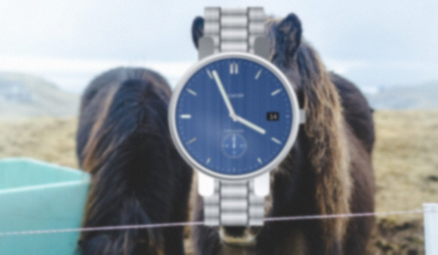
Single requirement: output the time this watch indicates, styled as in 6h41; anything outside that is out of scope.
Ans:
3h56
